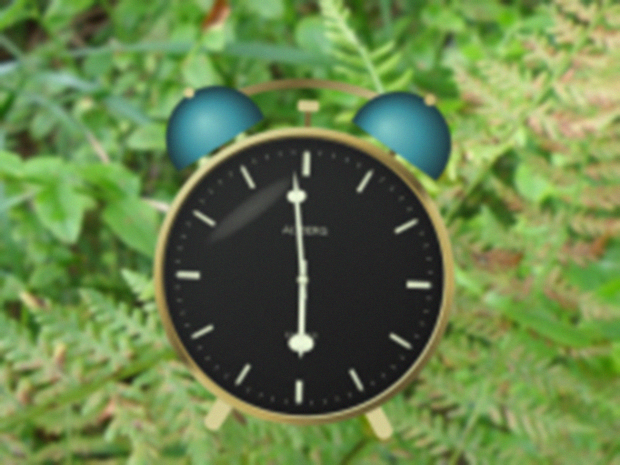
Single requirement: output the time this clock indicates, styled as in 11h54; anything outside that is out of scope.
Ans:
5h59
